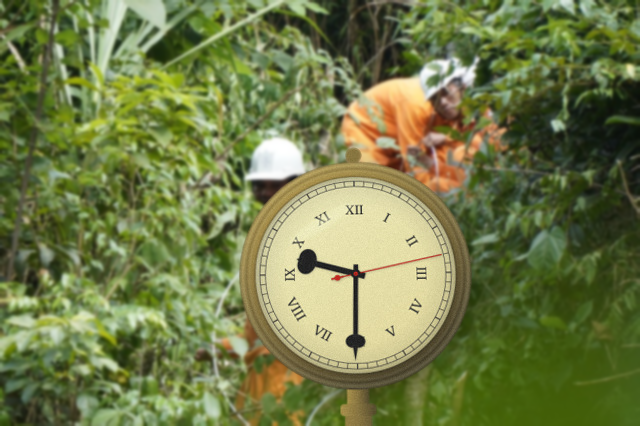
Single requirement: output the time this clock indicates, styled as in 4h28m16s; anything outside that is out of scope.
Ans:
9h30m13s
